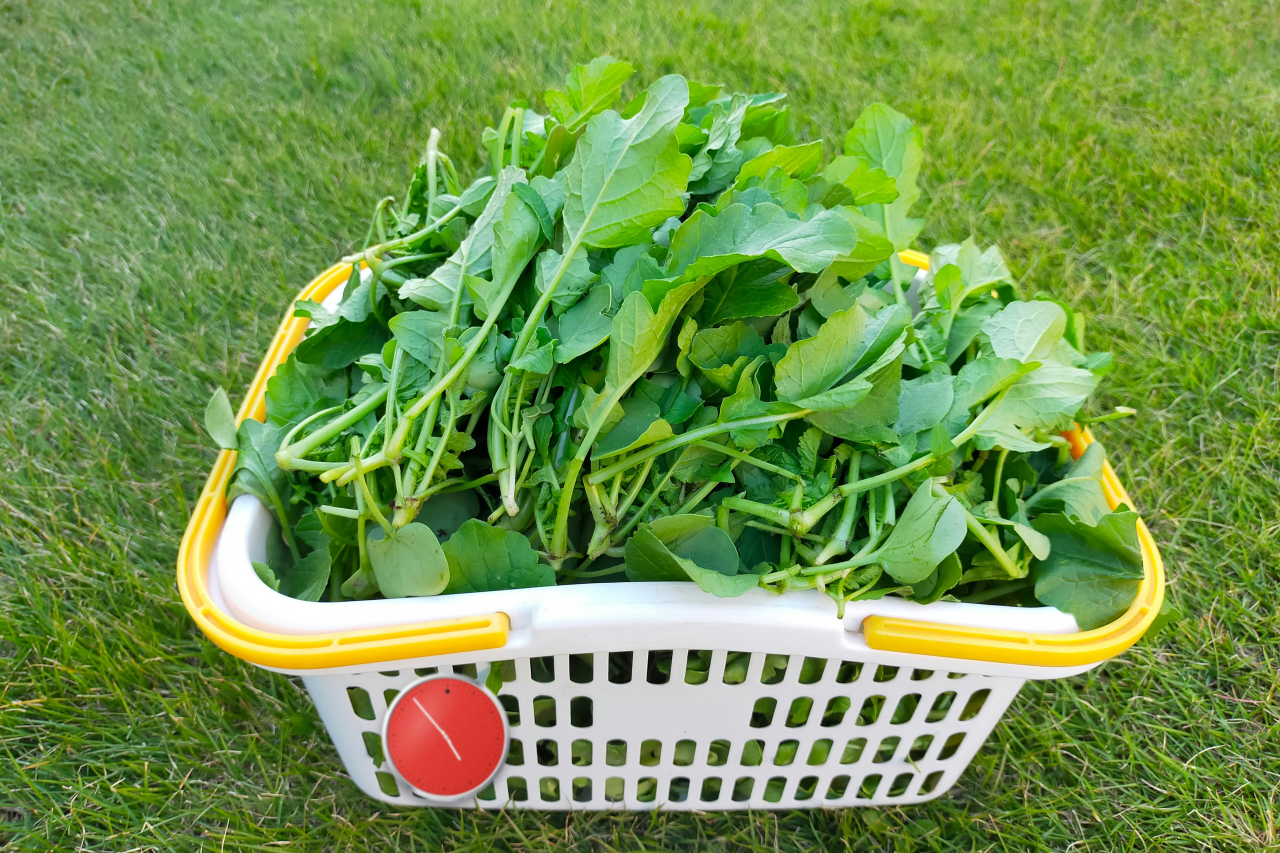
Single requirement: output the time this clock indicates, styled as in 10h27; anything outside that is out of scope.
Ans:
4h53
